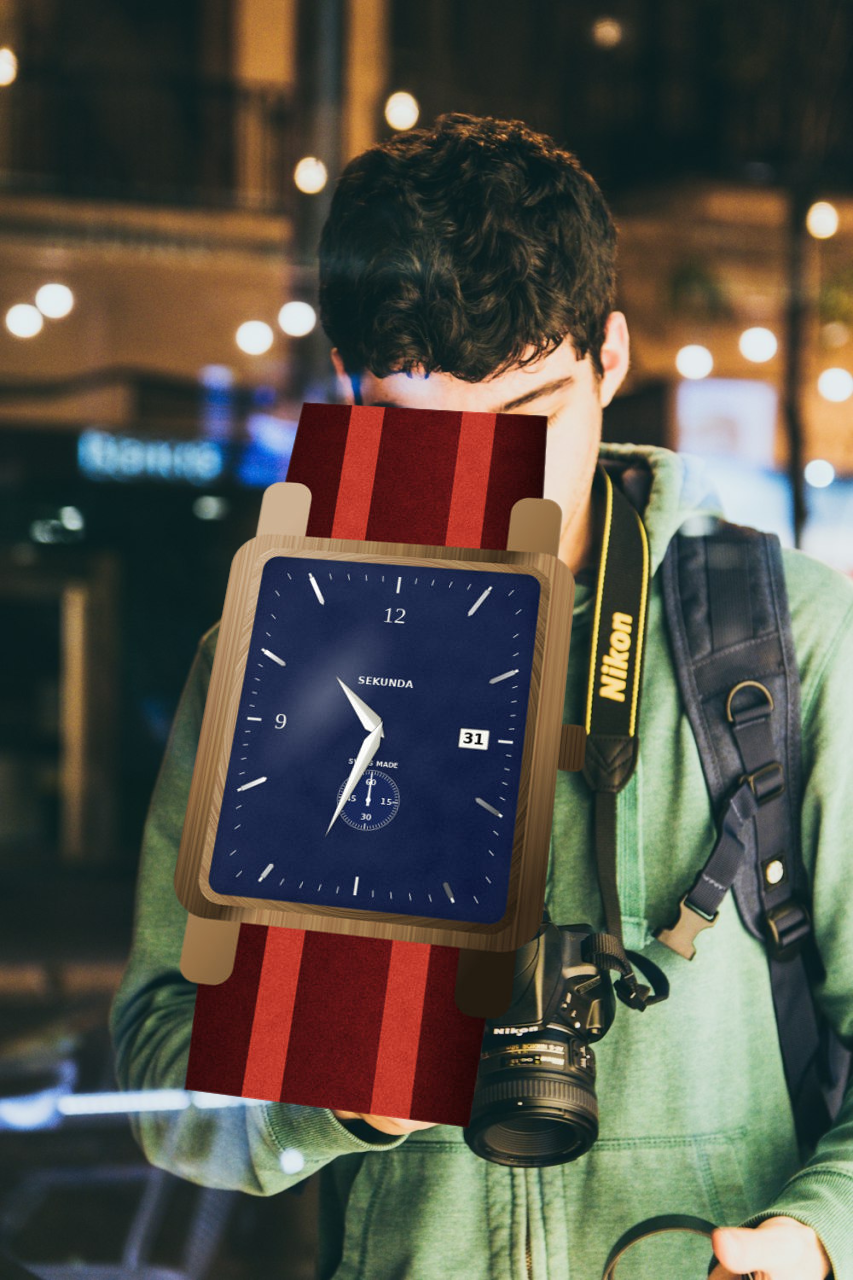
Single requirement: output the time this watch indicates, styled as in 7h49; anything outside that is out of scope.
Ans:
10h33
